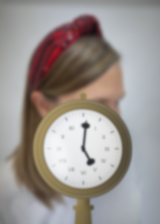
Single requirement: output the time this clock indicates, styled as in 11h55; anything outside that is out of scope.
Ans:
5h01
